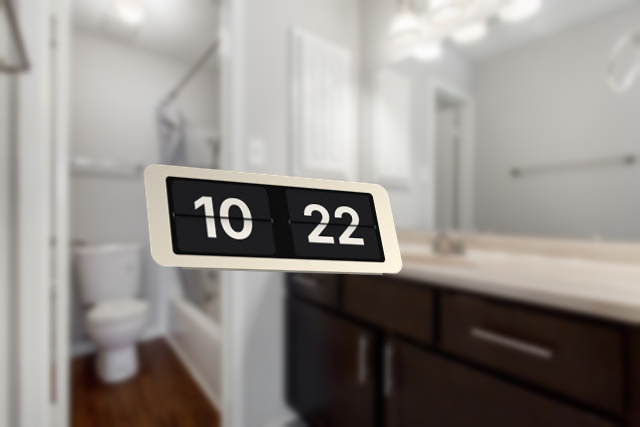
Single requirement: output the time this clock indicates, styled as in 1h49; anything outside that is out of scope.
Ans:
10h22
